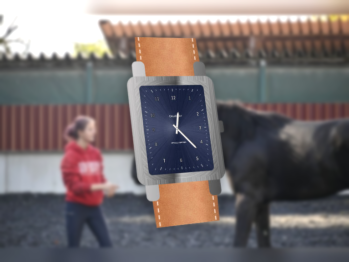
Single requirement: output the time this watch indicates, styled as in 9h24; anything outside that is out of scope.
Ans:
12h23
